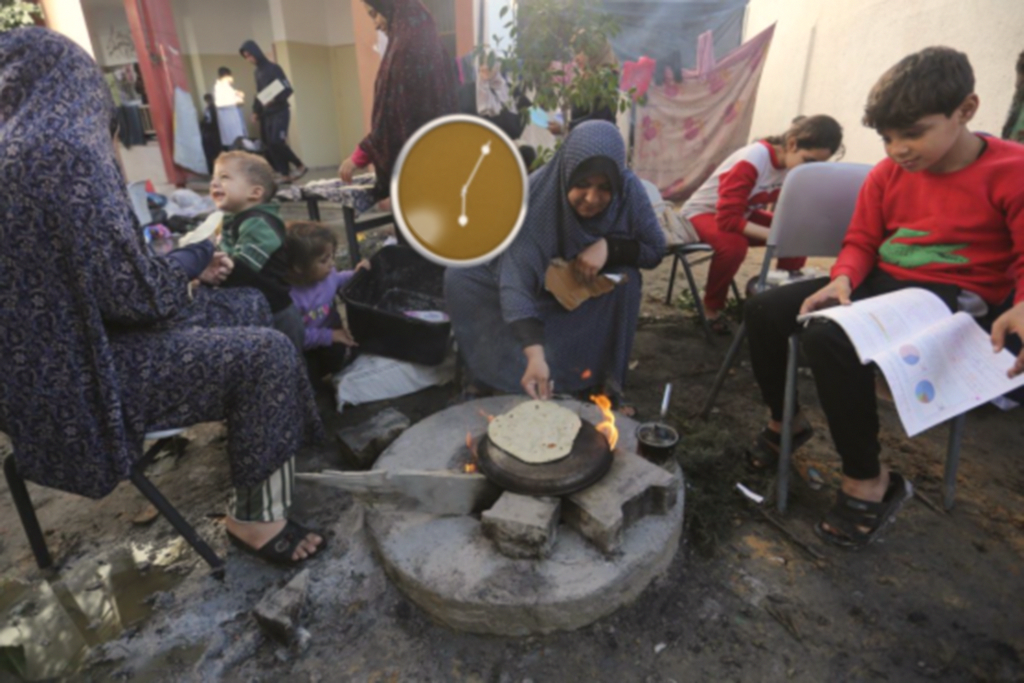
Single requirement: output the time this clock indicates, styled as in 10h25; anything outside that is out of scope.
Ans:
6h05
